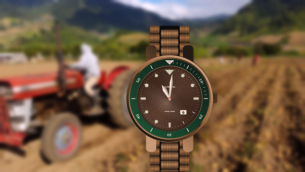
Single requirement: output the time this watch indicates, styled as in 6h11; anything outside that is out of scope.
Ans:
11h01
